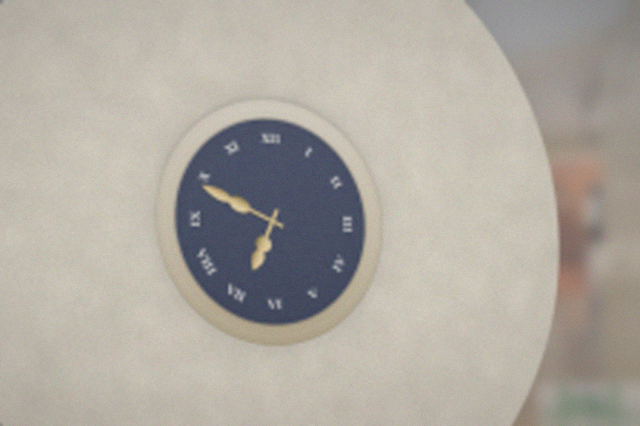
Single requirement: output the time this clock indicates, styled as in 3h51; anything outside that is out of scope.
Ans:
6h49
